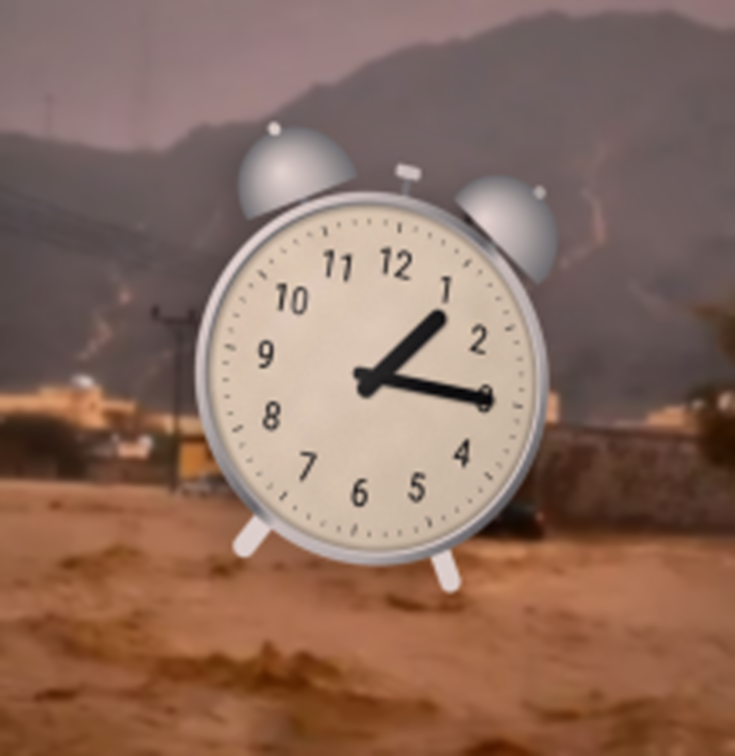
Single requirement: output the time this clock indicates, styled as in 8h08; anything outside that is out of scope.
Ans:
1h15
